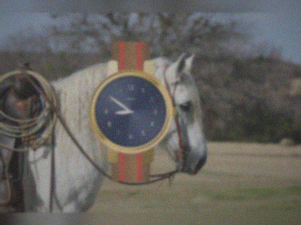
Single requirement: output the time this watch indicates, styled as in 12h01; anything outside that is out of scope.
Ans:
8h51
